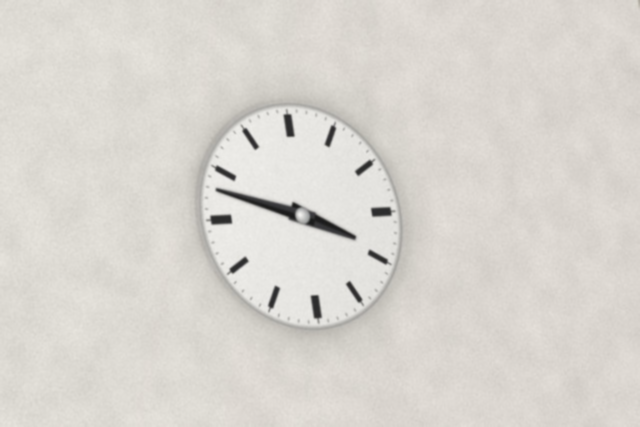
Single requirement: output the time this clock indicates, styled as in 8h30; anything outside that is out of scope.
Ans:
3h48
